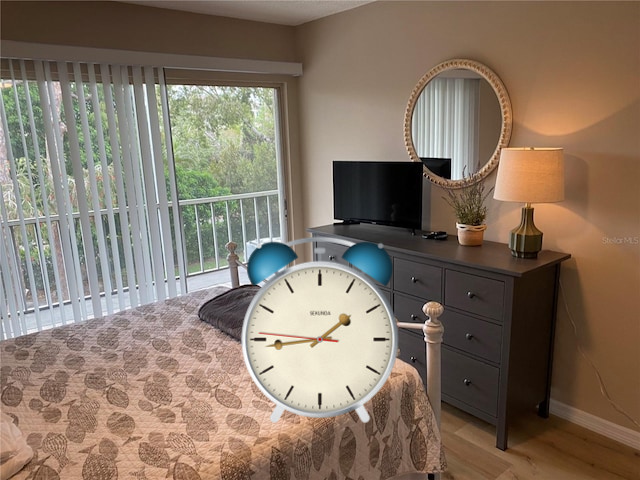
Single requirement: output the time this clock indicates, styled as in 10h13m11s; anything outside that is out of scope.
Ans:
1h43m46s
